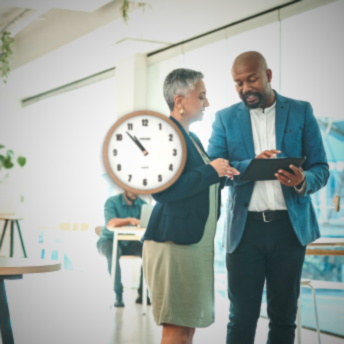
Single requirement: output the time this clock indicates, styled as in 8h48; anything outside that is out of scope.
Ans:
10h53
